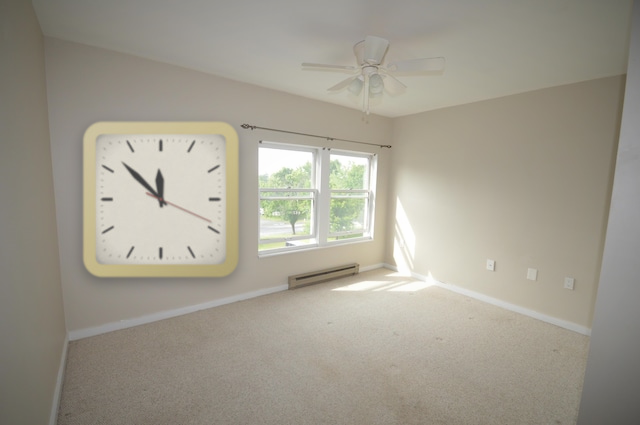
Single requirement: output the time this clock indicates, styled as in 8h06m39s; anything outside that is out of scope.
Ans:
11h52m19s
